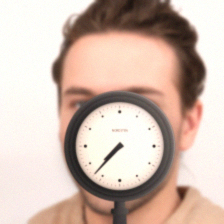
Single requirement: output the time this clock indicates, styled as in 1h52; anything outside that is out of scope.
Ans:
7h37
